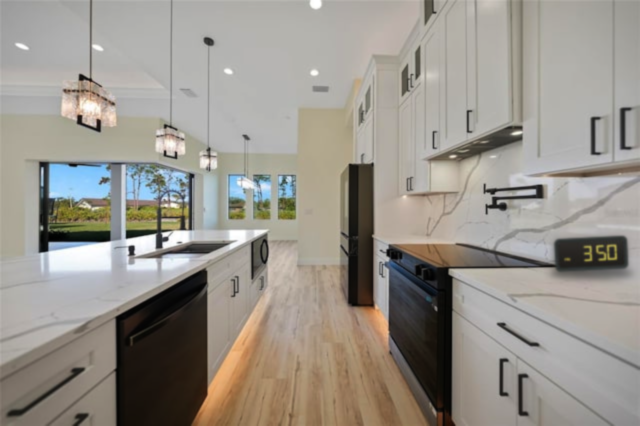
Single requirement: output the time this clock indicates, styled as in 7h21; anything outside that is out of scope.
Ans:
3h50
